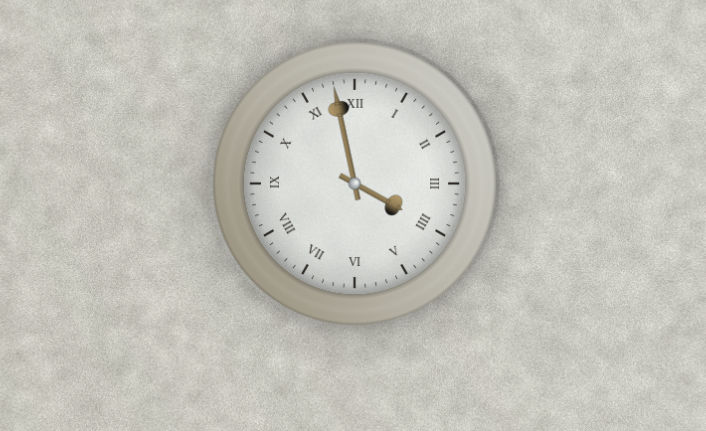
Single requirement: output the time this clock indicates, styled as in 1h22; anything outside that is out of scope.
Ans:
3h58
